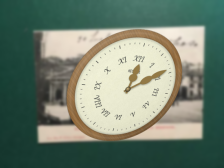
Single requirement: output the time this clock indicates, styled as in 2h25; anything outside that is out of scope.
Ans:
12h09
